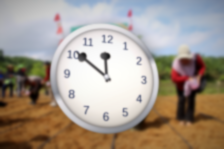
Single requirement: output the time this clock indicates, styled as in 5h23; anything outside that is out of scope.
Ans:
11h51
